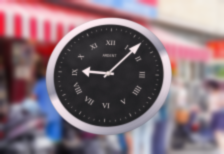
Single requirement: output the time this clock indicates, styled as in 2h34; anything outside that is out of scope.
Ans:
9h07
